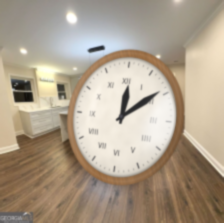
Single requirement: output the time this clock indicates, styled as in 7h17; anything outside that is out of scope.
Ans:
12h09
